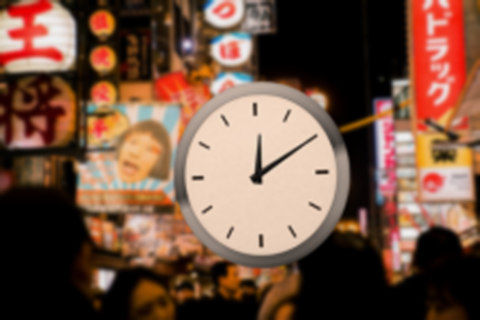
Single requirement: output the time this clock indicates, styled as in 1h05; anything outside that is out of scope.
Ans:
12h10
